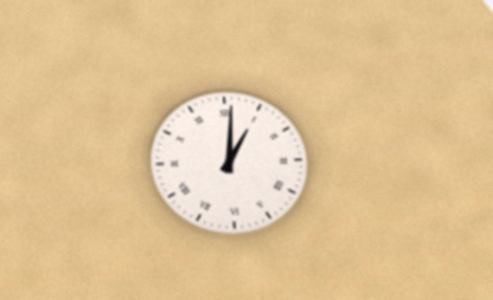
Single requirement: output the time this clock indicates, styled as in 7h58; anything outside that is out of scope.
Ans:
1h01
